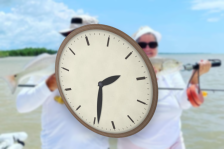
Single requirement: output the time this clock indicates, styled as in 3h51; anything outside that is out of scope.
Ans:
2h34
